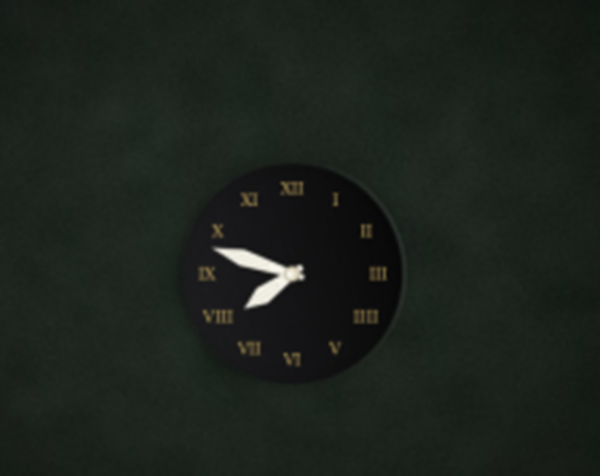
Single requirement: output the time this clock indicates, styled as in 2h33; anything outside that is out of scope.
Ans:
7h48
